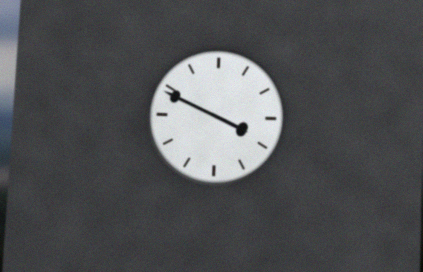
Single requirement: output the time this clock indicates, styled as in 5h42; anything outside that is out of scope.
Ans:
3h49
